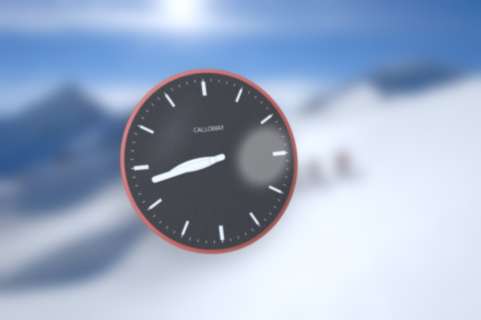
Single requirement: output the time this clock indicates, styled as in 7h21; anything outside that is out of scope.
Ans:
8h43
